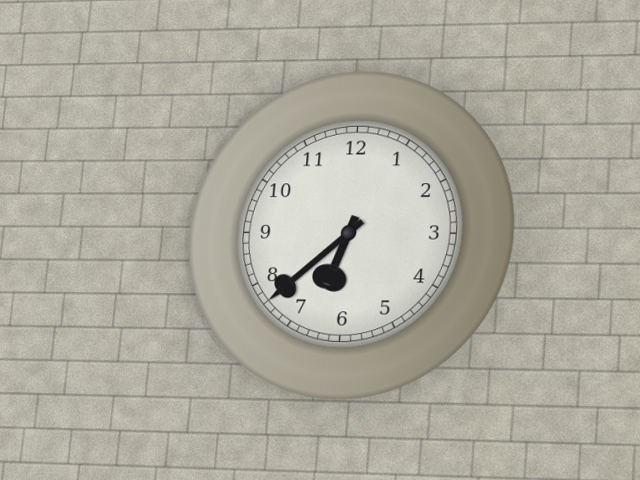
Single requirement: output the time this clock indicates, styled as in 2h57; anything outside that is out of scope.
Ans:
6h38
